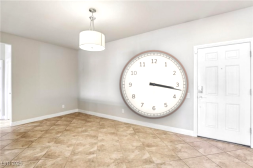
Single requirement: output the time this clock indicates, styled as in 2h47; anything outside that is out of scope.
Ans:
3h17
